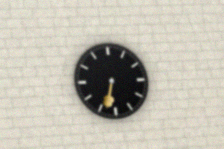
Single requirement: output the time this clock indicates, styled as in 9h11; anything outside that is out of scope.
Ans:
6h33
